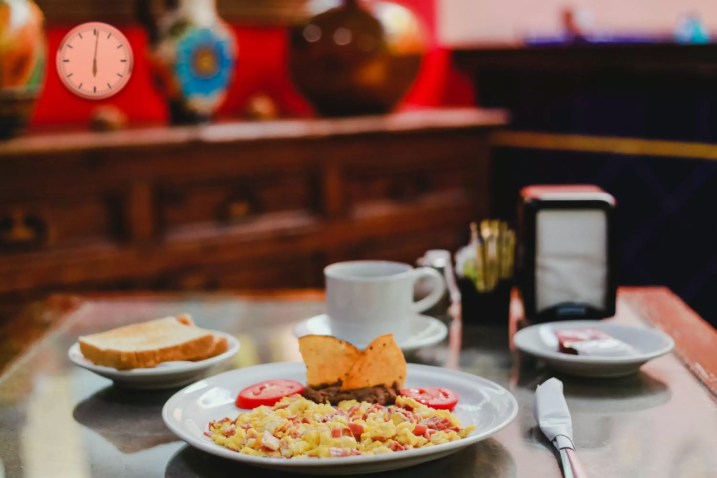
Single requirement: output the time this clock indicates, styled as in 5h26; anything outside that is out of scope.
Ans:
6h01
